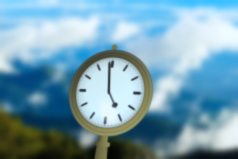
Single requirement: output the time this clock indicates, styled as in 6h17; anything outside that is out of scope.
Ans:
4h59
